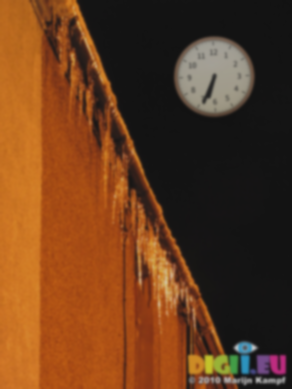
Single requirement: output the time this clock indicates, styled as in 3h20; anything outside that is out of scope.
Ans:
6h34
